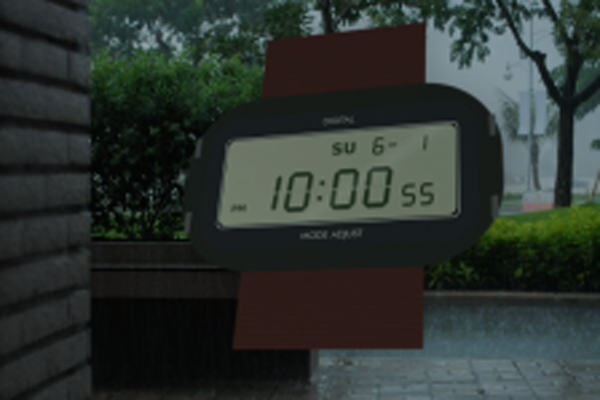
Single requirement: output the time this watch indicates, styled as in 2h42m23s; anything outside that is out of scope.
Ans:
10h00m55s
